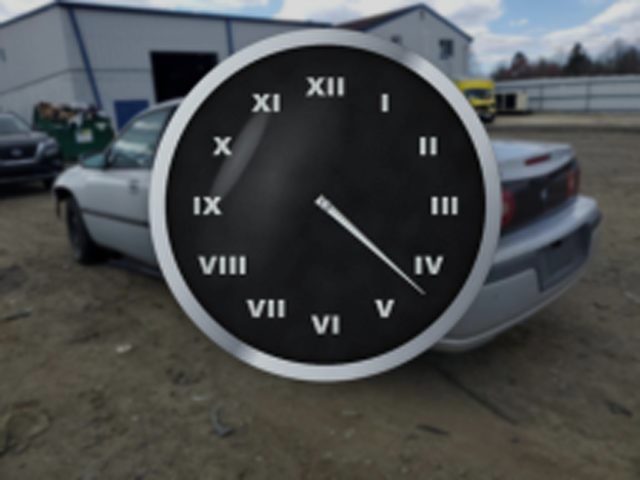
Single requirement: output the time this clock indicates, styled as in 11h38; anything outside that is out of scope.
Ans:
4h22
